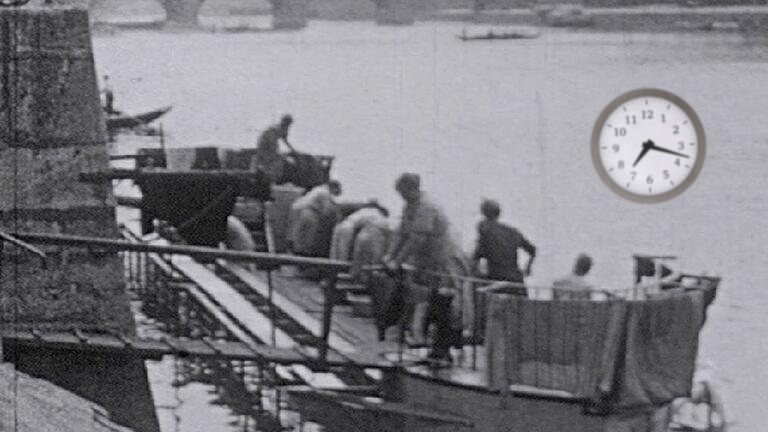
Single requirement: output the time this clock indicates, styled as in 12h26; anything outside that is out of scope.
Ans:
7h18
